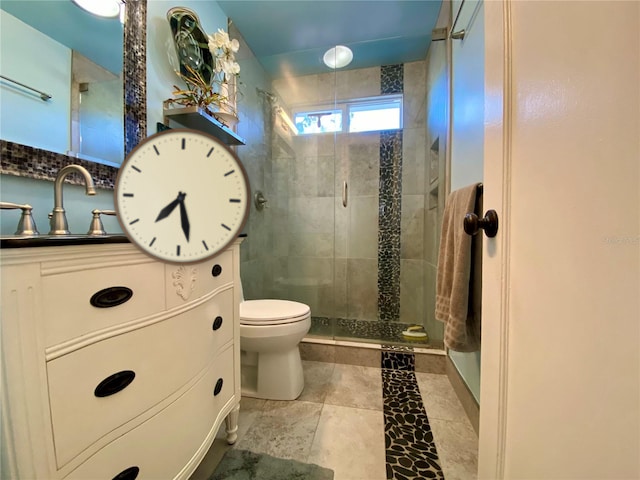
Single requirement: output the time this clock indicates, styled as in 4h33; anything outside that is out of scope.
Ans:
7h28
